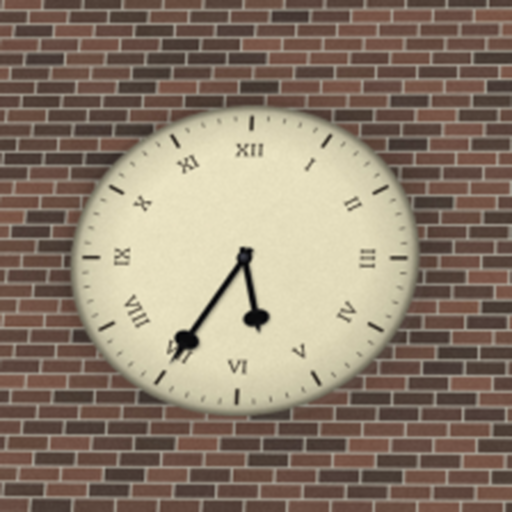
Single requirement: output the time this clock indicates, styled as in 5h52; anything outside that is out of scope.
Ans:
5h35
